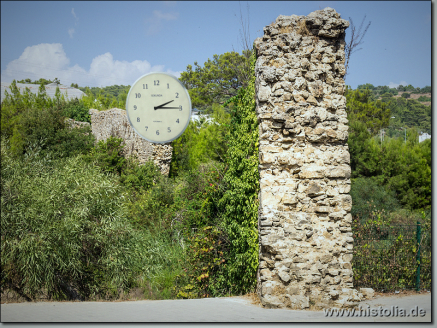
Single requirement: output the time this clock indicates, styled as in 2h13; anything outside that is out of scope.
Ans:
2h15
